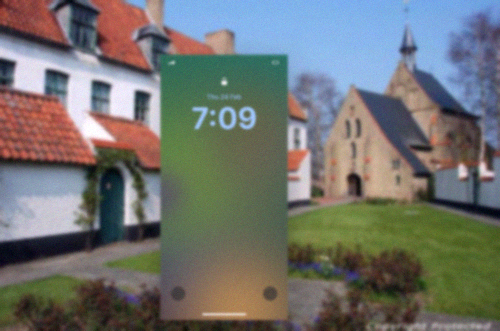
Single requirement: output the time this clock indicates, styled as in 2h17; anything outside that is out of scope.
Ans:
7h09
